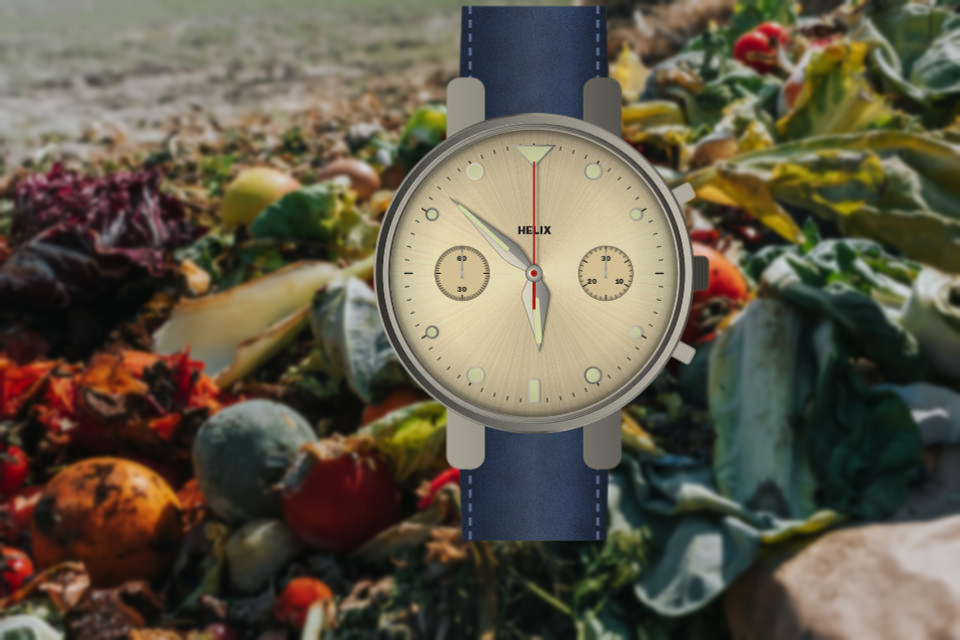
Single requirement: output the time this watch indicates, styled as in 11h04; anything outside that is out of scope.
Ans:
5h52
